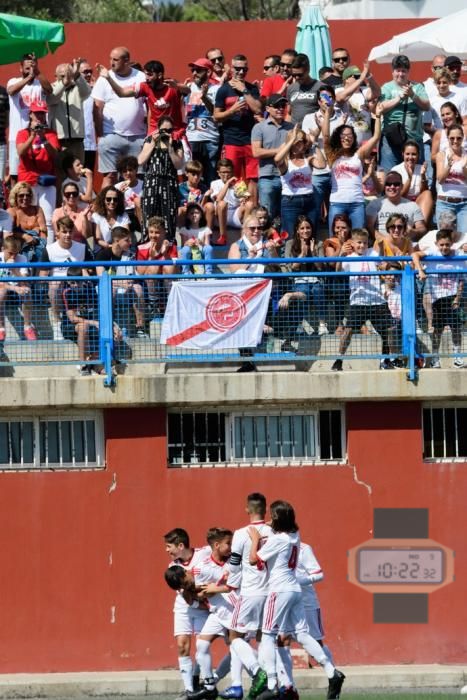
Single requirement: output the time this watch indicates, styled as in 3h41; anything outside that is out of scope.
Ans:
10h22
